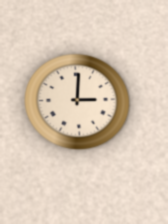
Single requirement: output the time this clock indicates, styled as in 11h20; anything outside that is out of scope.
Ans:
3h01
